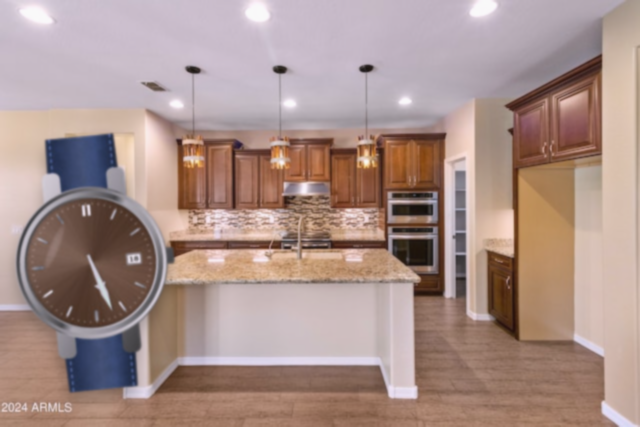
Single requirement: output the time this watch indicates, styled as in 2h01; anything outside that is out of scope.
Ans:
5h27
